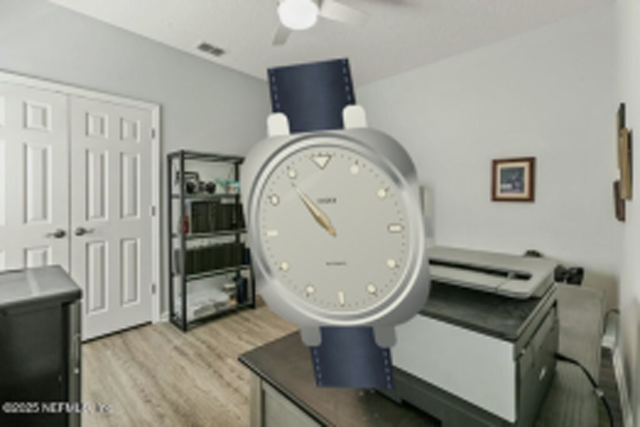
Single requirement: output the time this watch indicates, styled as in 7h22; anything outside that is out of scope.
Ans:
10h54
